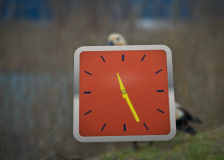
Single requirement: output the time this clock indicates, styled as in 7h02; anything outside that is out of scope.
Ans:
11h26
